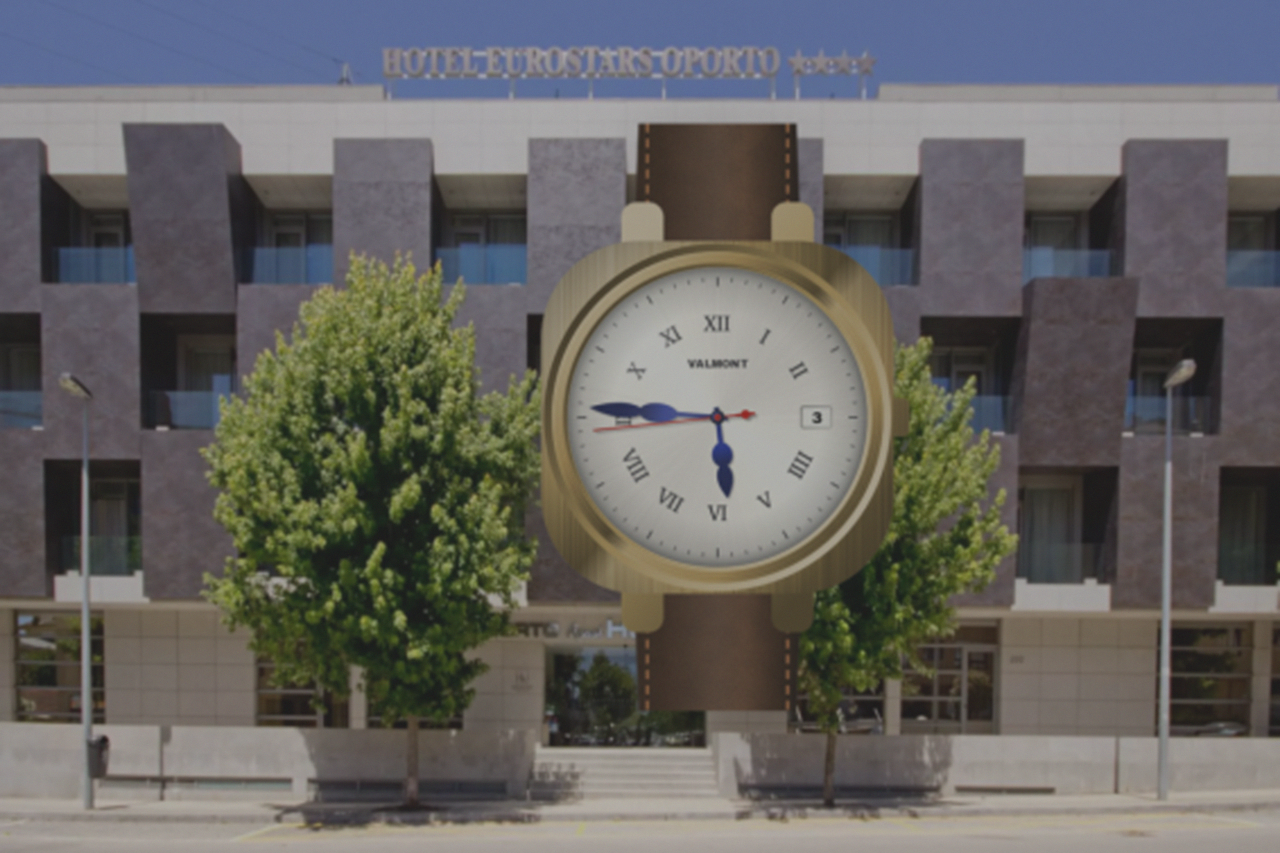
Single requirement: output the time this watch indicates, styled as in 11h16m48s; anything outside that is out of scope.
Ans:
5h45m44s
